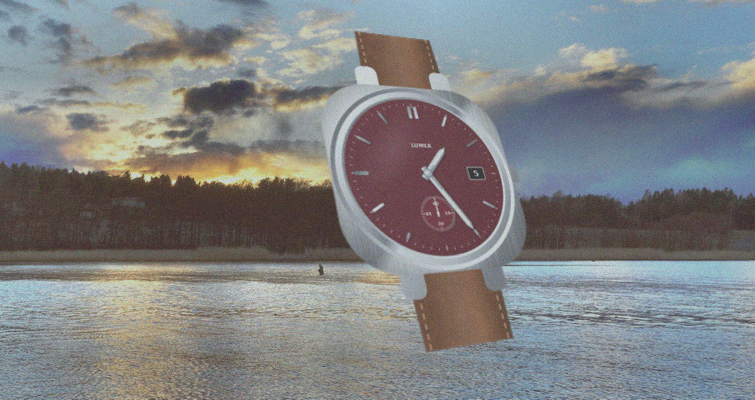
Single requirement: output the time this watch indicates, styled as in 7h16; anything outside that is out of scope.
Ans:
1h25
